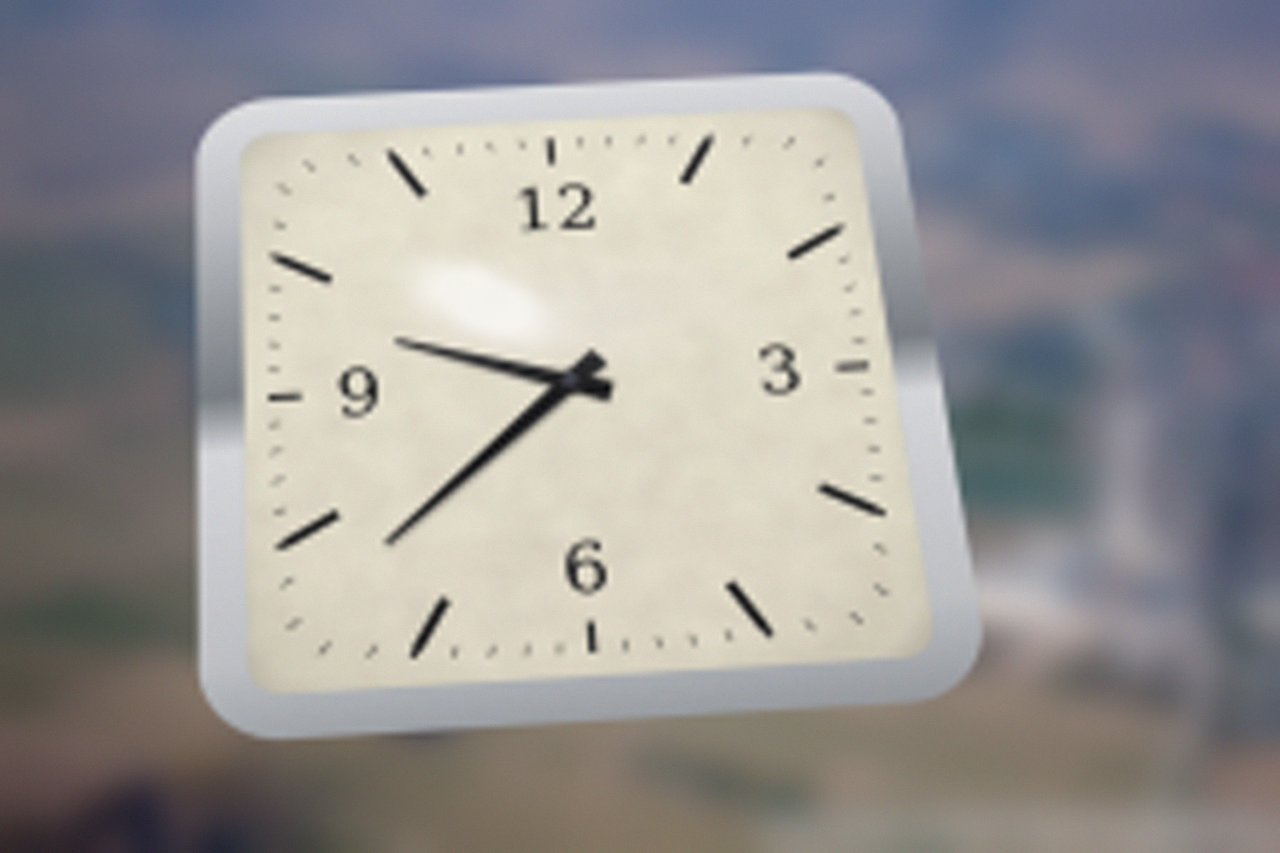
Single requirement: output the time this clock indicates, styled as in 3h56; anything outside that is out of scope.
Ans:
9h38
